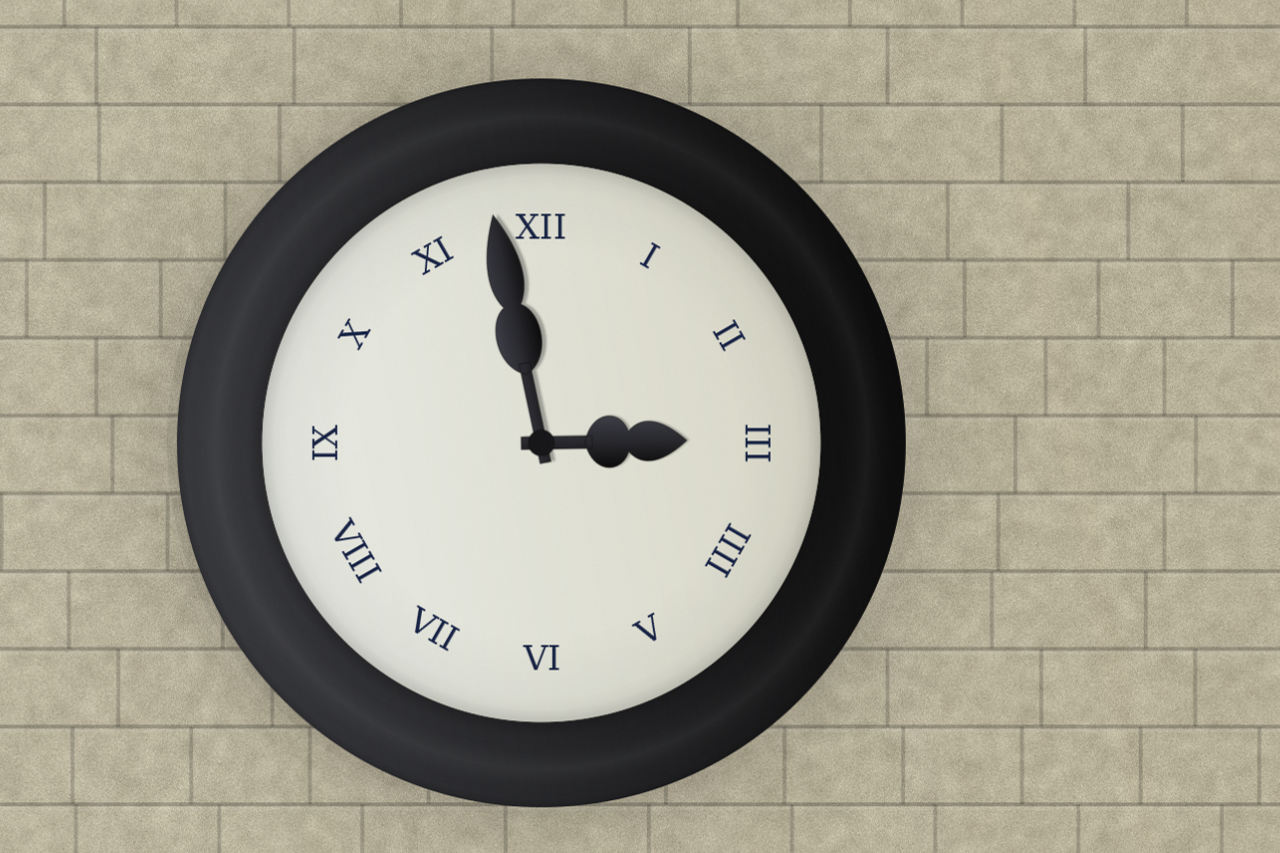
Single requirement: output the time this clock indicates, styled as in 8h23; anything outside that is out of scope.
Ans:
2h58
